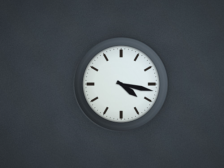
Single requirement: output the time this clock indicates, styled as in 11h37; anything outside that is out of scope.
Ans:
4h17
